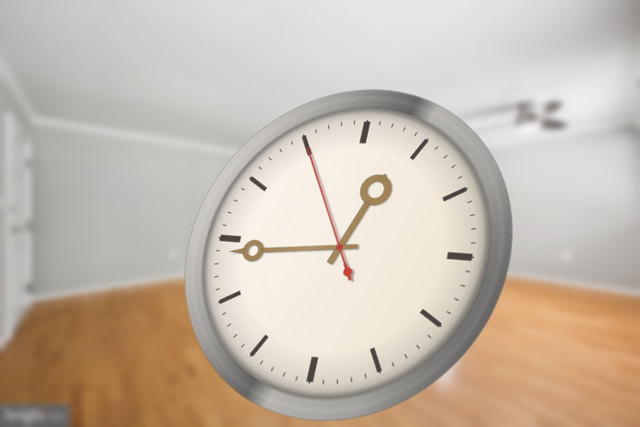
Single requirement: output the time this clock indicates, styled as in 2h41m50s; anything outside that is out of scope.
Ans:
12h43m55s
